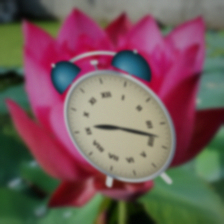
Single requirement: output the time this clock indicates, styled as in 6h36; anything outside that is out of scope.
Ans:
9h18
